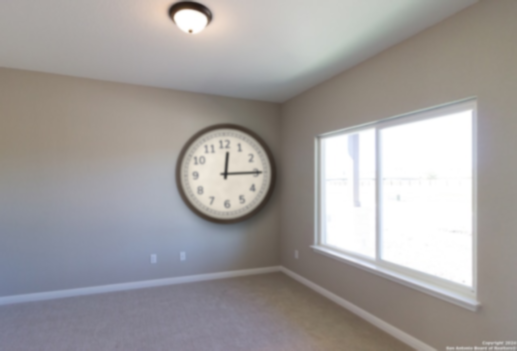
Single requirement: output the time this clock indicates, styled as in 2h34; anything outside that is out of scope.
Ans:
12h15
